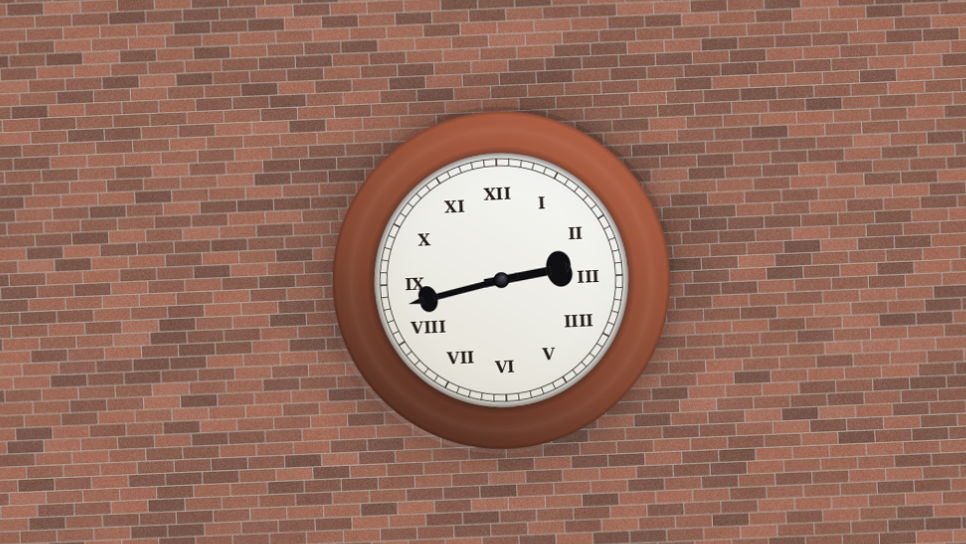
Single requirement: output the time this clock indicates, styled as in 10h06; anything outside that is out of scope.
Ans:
2h43
